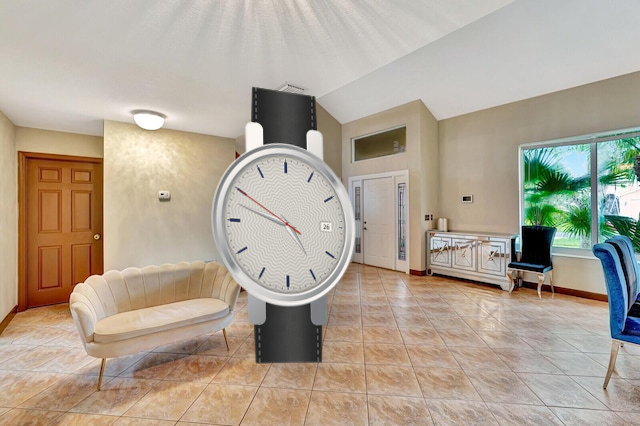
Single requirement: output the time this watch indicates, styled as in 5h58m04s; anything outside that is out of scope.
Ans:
4h47m50s
